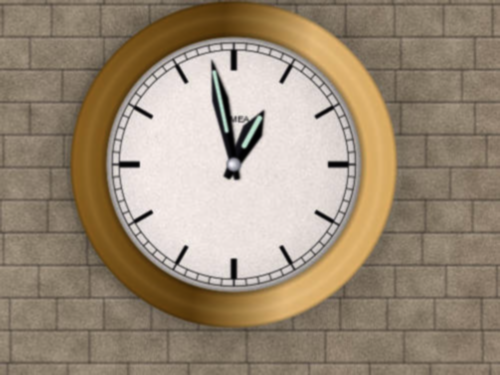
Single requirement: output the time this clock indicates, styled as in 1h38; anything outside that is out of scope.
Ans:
12h58
